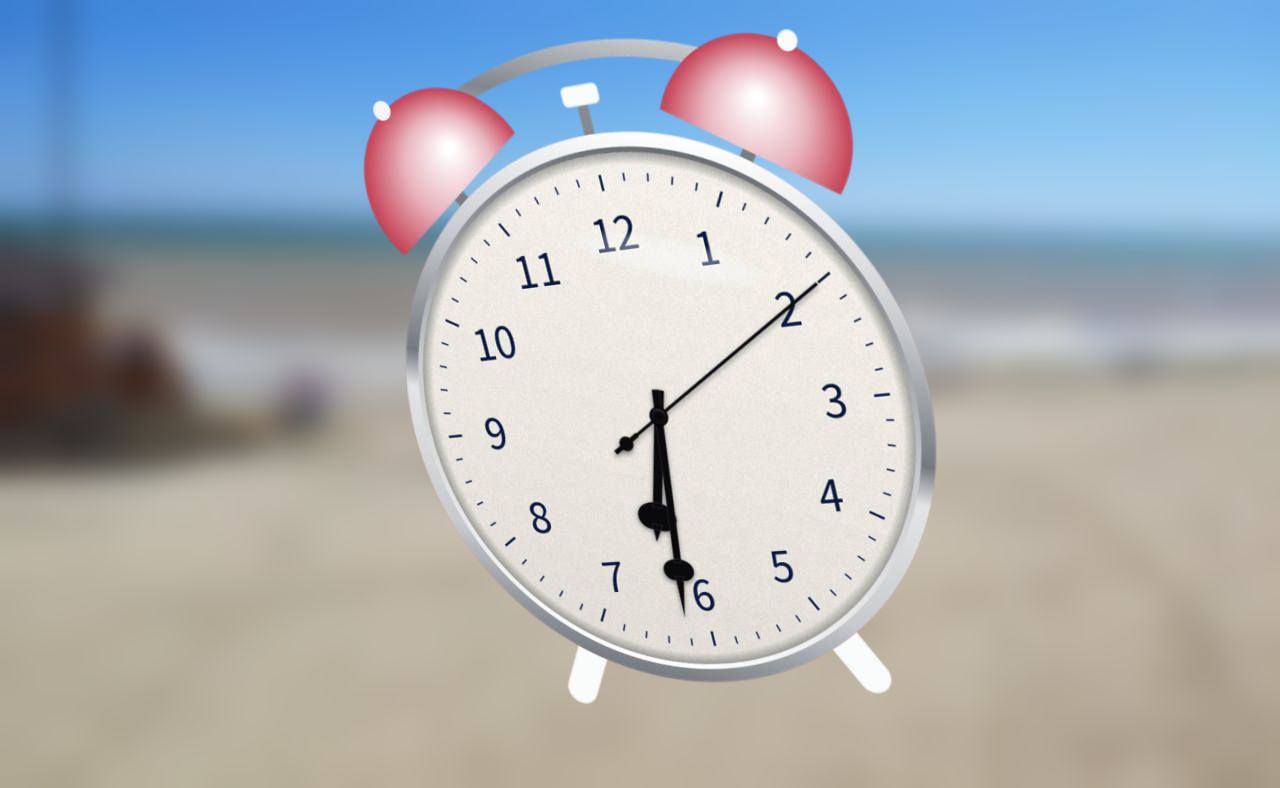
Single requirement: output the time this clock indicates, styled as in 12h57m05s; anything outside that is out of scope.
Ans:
6h31m10s
